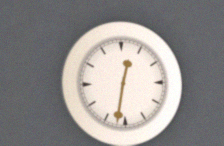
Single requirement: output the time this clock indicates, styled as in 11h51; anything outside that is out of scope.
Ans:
12h32
